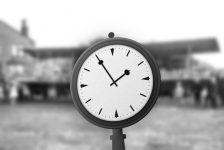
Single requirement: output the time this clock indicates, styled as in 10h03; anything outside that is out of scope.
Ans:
1h55
